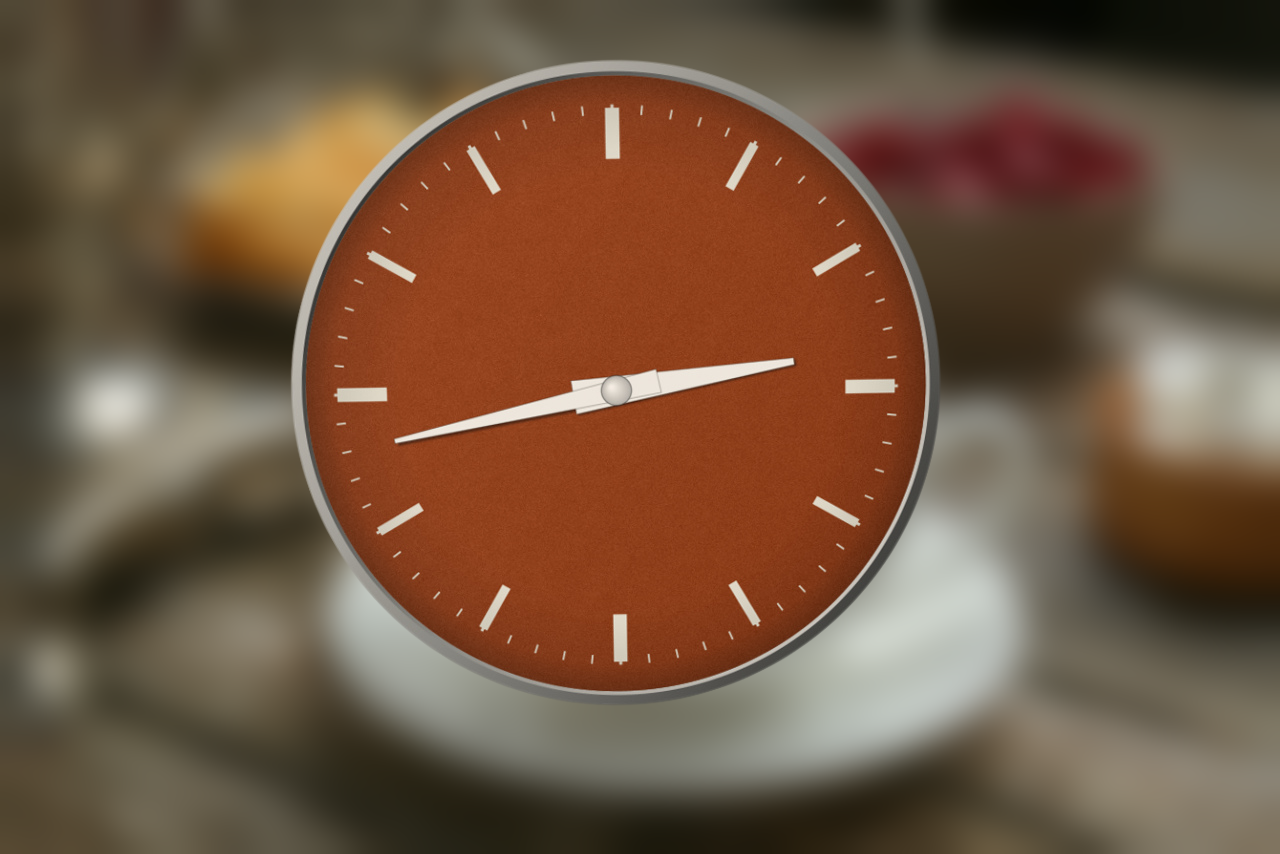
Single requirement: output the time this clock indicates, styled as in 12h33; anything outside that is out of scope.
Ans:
2h43
